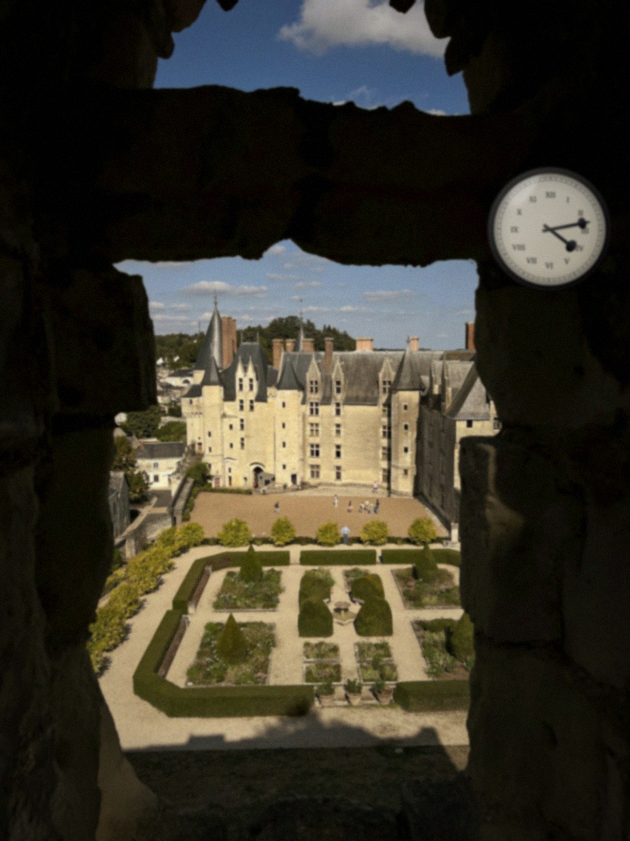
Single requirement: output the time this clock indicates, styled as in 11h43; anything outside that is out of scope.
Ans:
4h13
